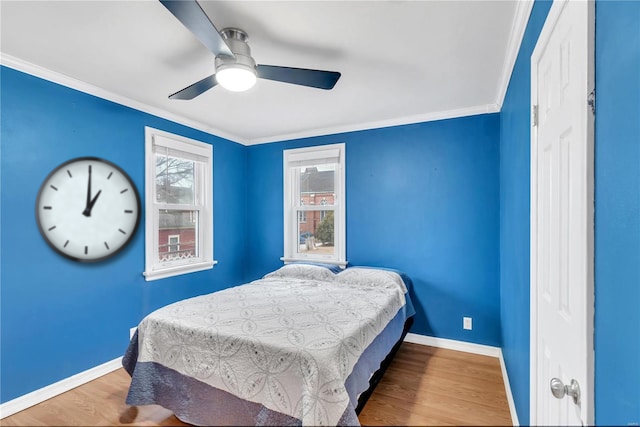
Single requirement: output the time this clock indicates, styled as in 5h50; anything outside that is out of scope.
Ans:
1h00
